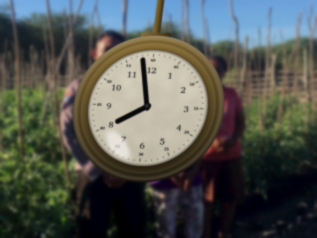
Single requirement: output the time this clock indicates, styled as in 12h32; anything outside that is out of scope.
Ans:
7h58
